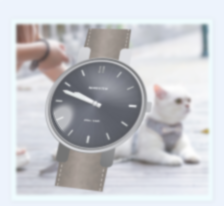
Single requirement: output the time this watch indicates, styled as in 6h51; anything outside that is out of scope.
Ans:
9h48
